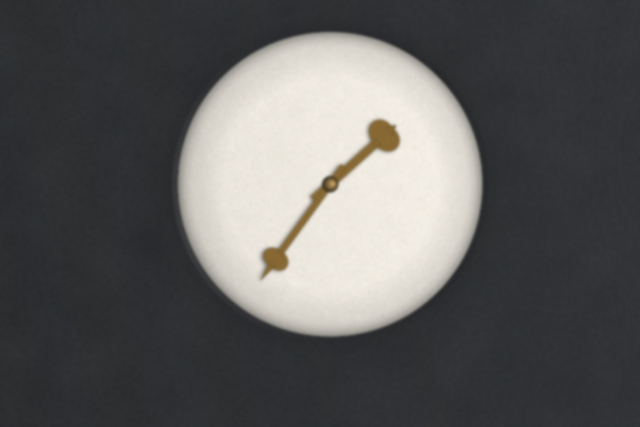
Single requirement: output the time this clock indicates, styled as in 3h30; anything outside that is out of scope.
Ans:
1h36
